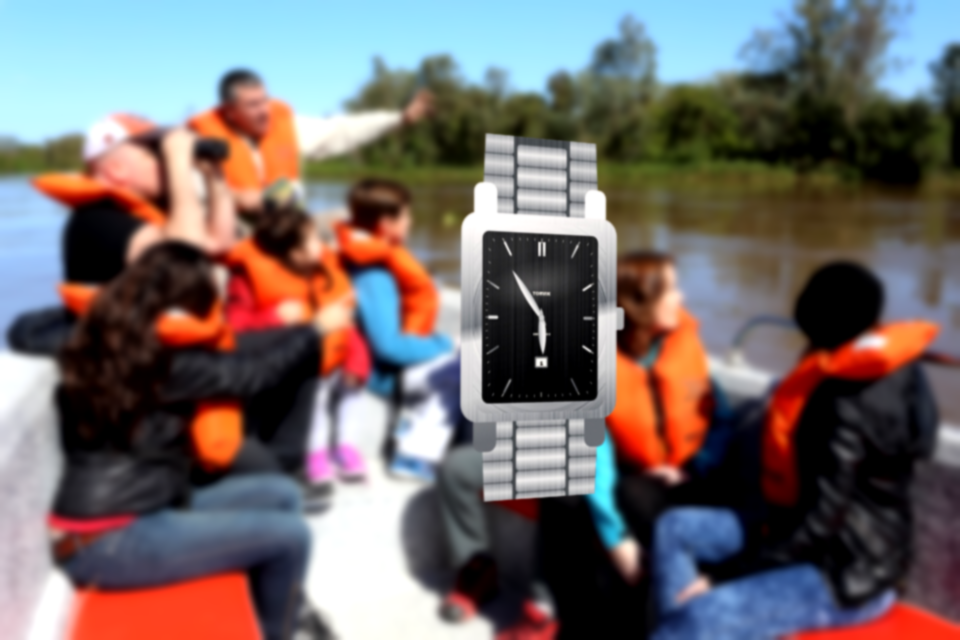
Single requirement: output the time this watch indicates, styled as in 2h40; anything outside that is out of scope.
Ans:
5h54
